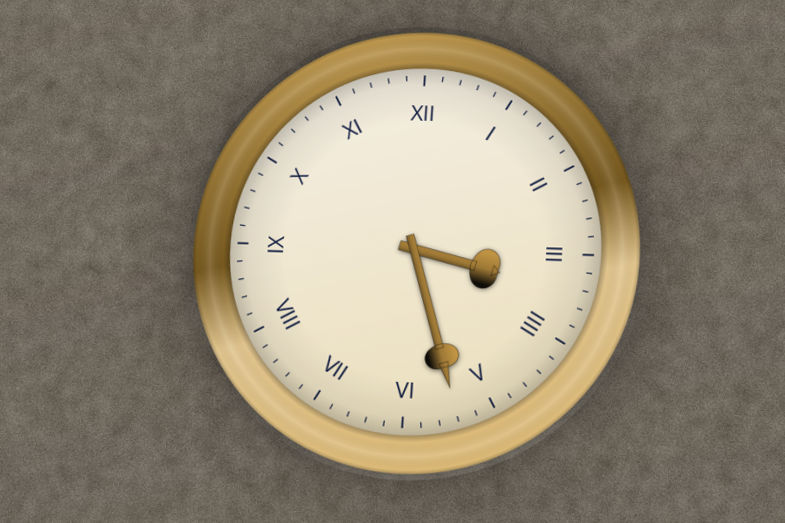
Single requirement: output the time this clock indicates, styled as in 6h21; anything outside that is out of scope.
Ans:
3h27
